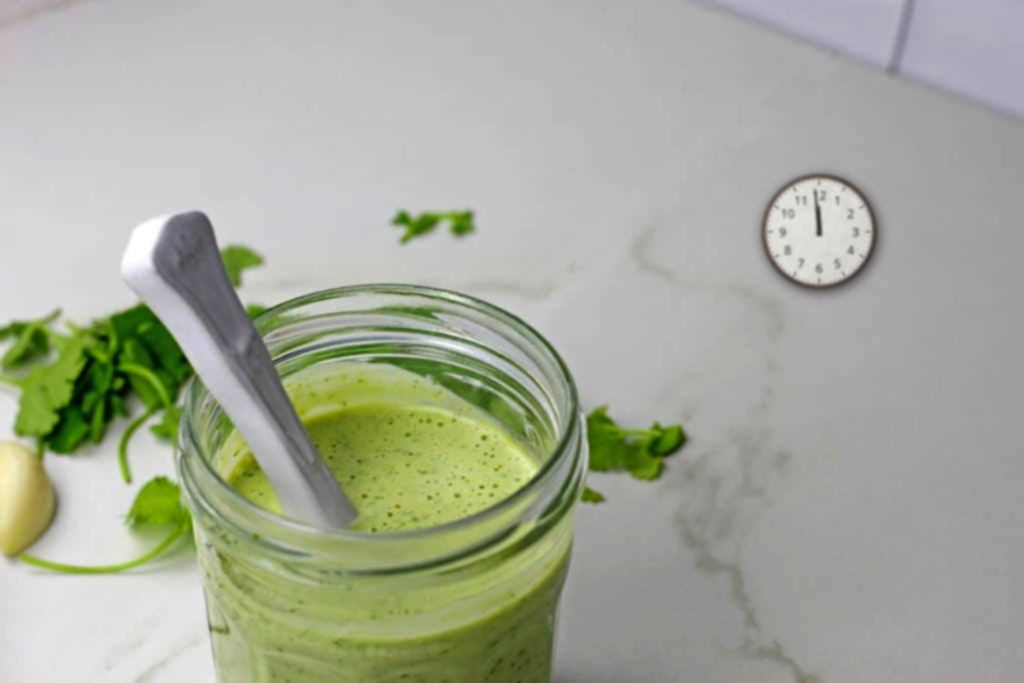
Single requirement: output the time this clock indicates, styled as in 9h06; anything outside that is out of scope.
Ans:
11h59
